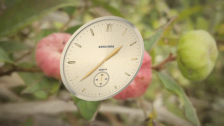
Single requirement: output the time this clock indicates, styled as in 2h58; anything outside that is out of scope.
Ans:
1h38
